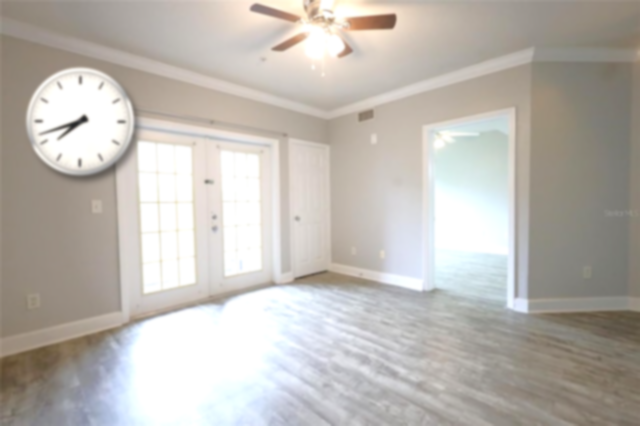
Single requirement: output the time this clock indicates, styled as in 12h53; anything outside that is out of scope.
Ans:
7h42
